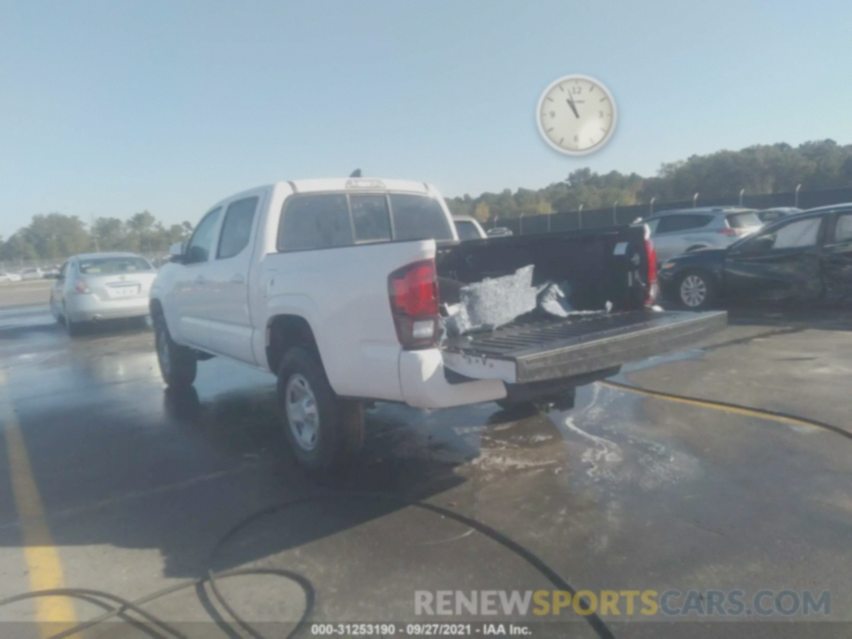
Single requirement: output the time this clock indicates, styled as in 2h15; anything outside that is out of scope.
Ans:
10h57
